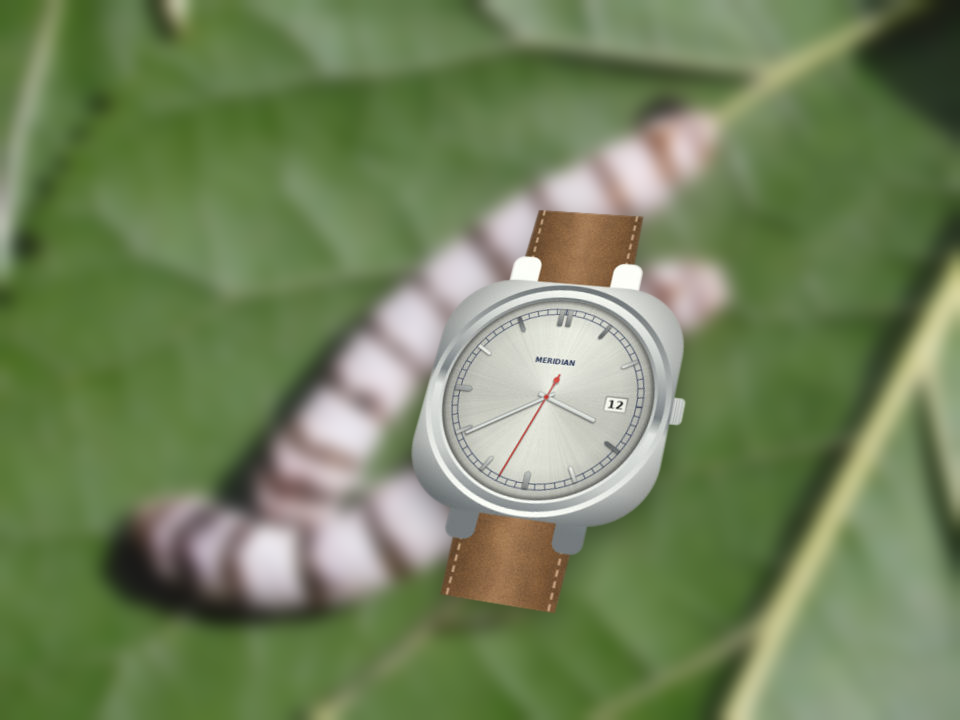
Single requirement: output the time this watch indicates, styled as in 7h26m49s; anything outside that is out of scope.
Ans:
3h39m33s
